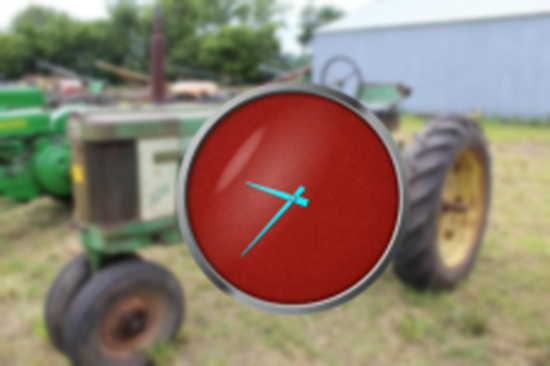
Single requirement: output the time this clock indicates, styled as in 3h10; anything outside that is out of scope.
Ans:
9h37
